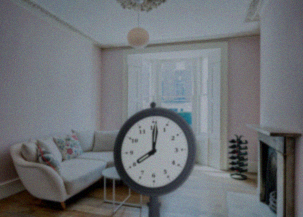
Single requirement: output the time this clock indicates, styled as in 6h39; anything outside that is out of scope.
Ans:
8h01
